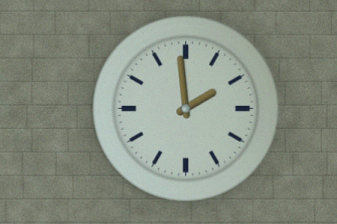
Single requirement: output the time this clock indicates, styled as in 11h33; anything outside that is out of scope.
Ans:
1h59
